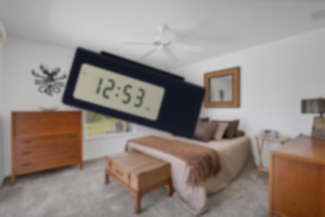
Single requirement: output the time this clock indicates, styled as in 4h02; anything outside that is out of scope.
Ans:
12h53
